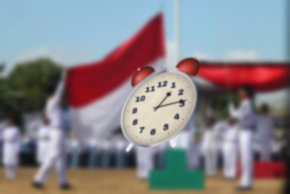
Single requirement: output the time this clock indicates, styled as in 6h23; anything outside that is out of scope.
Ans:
1h14
